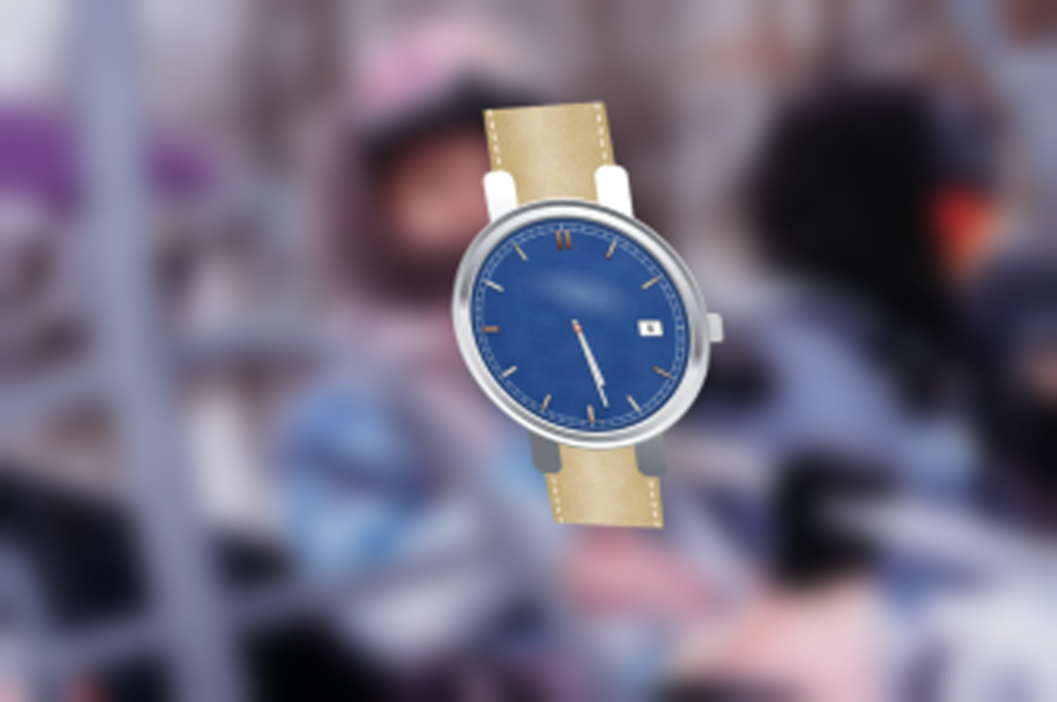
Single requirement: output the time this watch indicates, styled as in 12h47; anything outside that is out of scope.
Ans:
5h28
